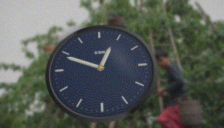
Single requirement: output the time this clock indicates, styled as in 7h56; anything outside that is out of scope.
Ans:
12h49
